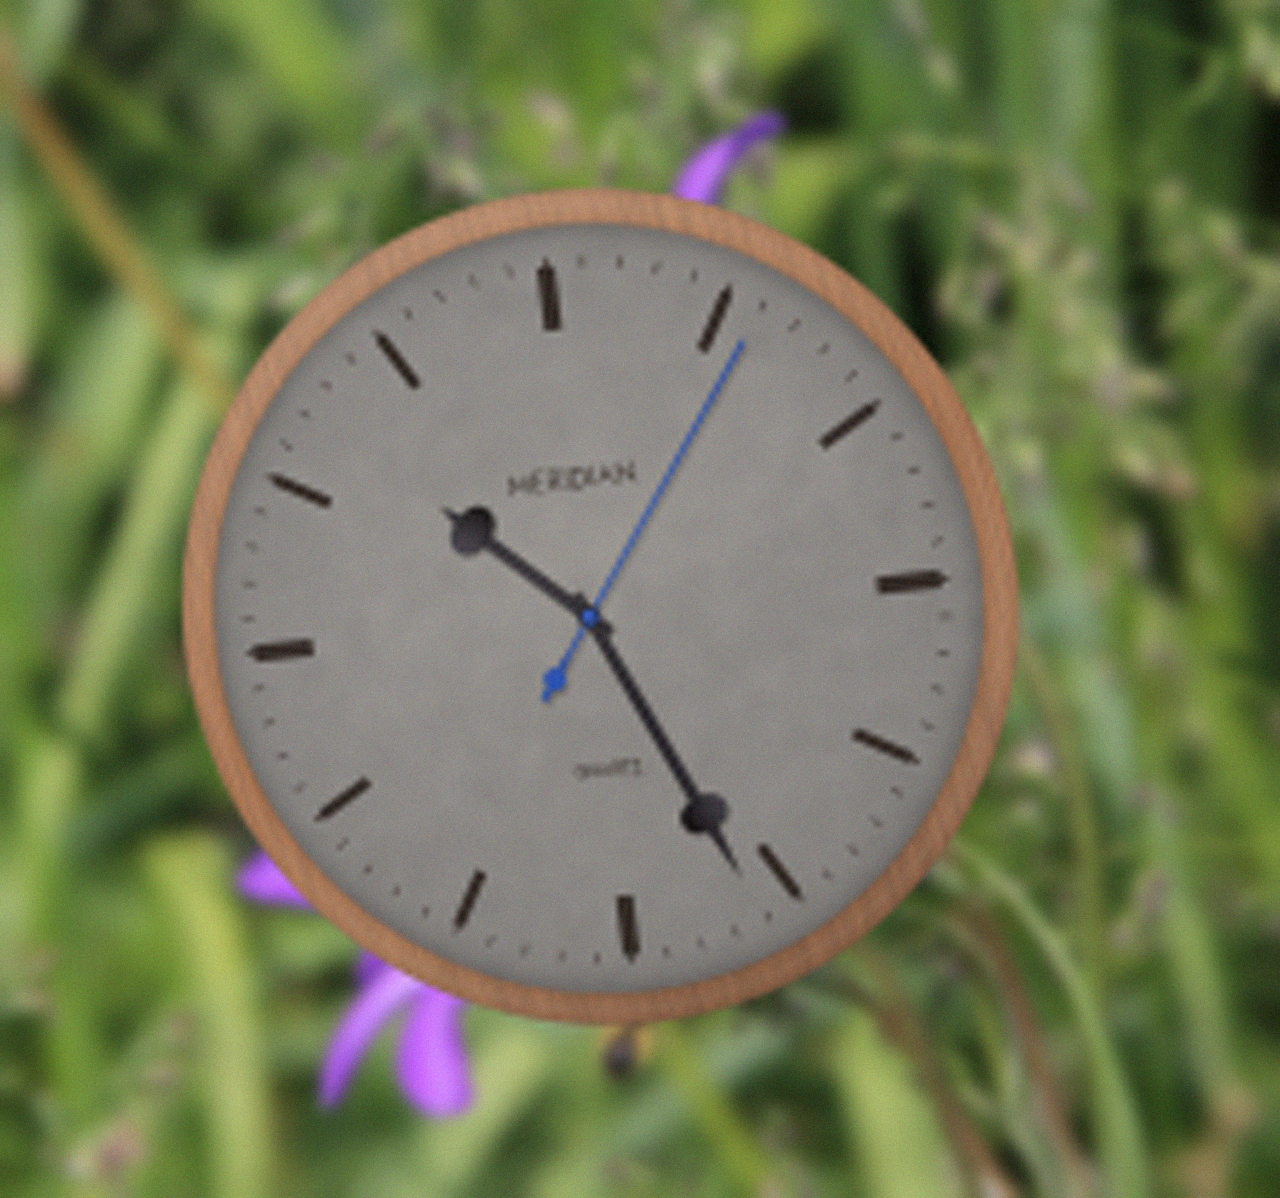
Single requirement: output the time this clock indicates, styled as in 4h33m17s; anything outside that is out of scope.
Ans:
10h26m06s
